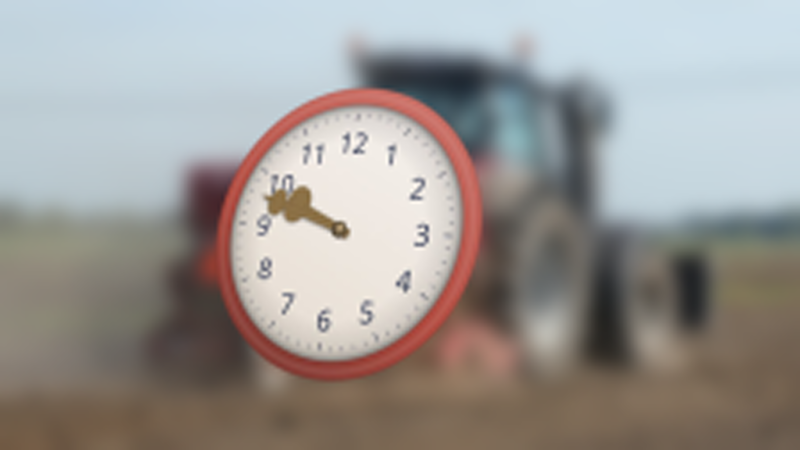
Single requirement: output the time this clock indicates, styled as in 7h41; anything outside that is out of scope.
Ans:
9h48
